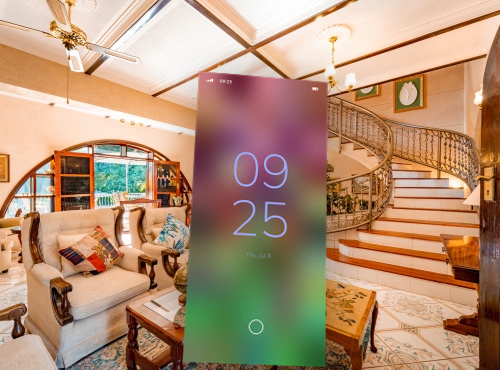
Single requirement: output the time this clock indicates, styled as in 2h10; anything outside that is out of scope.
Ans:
9h25
